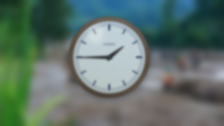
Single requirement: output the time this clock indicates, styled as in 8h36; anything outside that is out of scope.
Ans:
1h45
